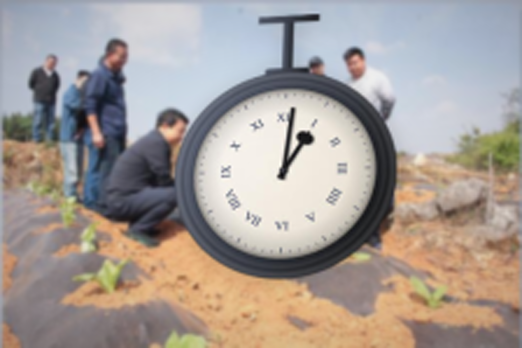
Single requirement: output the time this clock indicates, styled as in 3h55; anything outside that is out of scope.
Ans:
1h01
